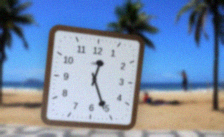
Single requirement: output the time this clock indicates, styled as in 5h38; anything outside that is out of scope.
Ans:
12h26
